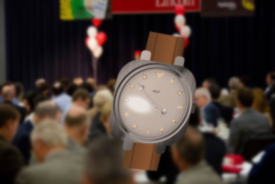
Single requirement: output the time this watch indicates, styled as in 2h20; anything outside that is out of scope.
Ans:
3h52
